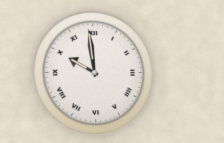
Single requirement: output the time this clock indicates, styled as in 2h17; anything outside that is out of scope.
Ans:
9h59
